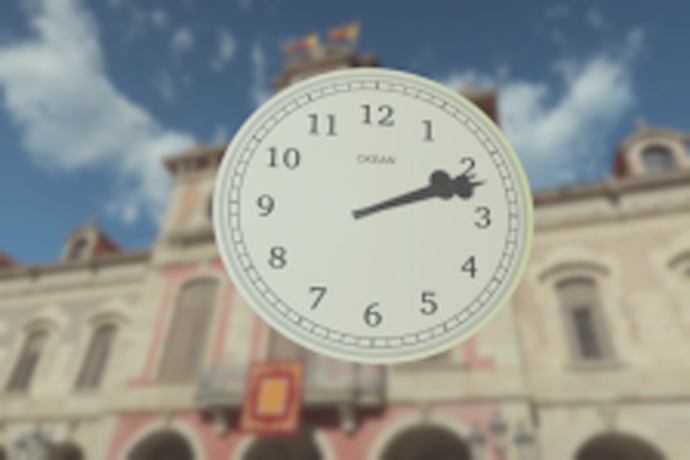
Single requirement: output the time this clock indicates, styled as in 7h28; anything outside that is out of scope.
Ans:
2h12
